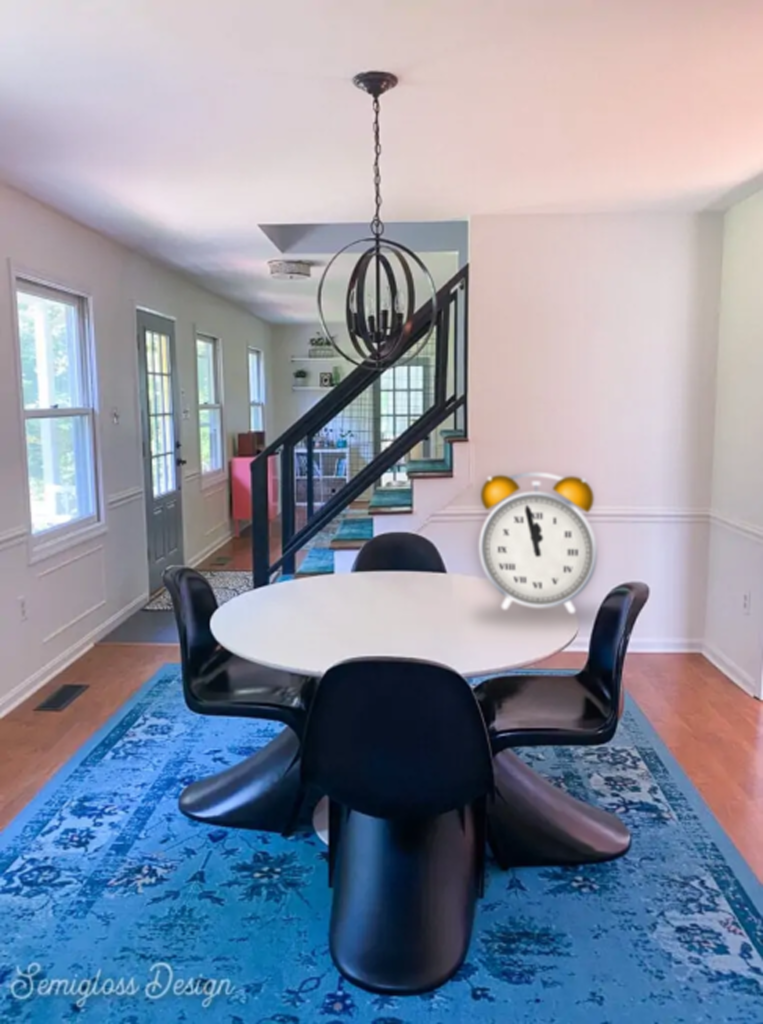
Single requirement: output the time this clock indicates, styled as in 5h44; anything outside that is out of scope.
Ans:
11h58
